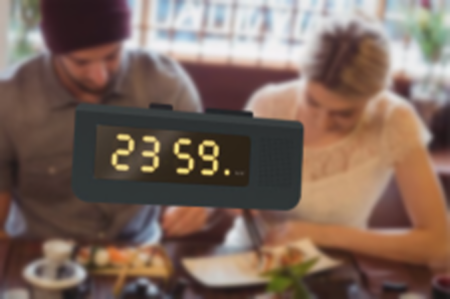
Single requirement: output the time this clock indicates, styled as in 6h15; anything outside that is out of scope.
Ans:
23h59
